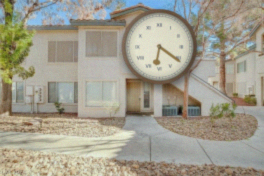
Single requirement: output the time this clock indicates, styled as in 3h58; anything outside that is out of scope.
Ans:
6h21
